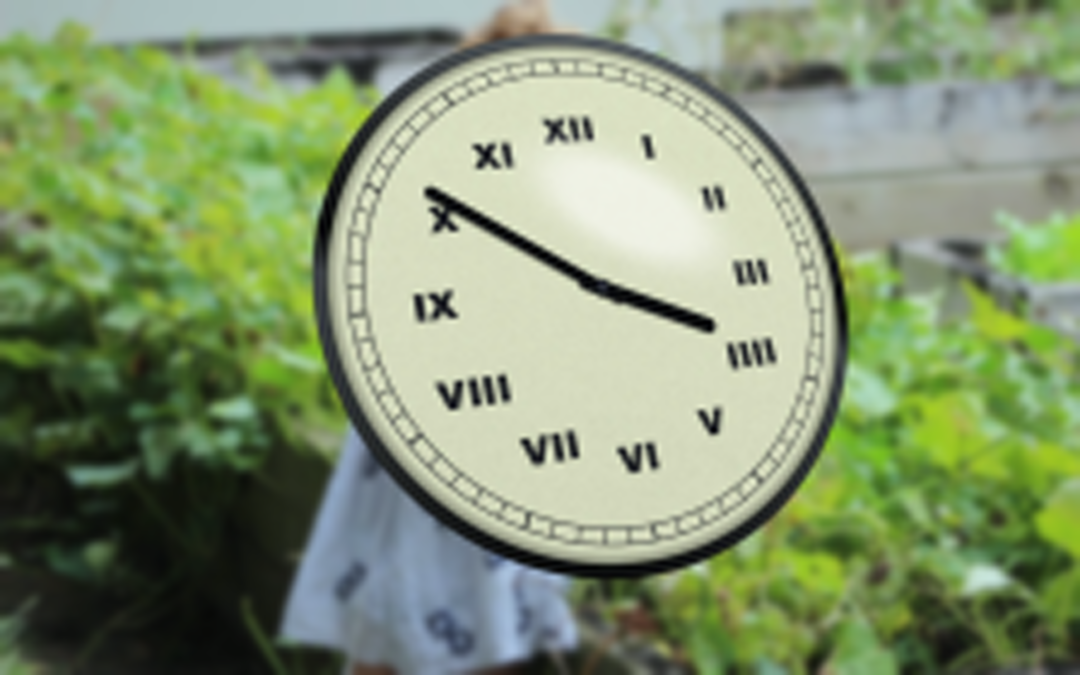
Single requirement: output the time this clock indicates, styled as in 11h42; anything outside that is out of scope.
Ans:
3h51
